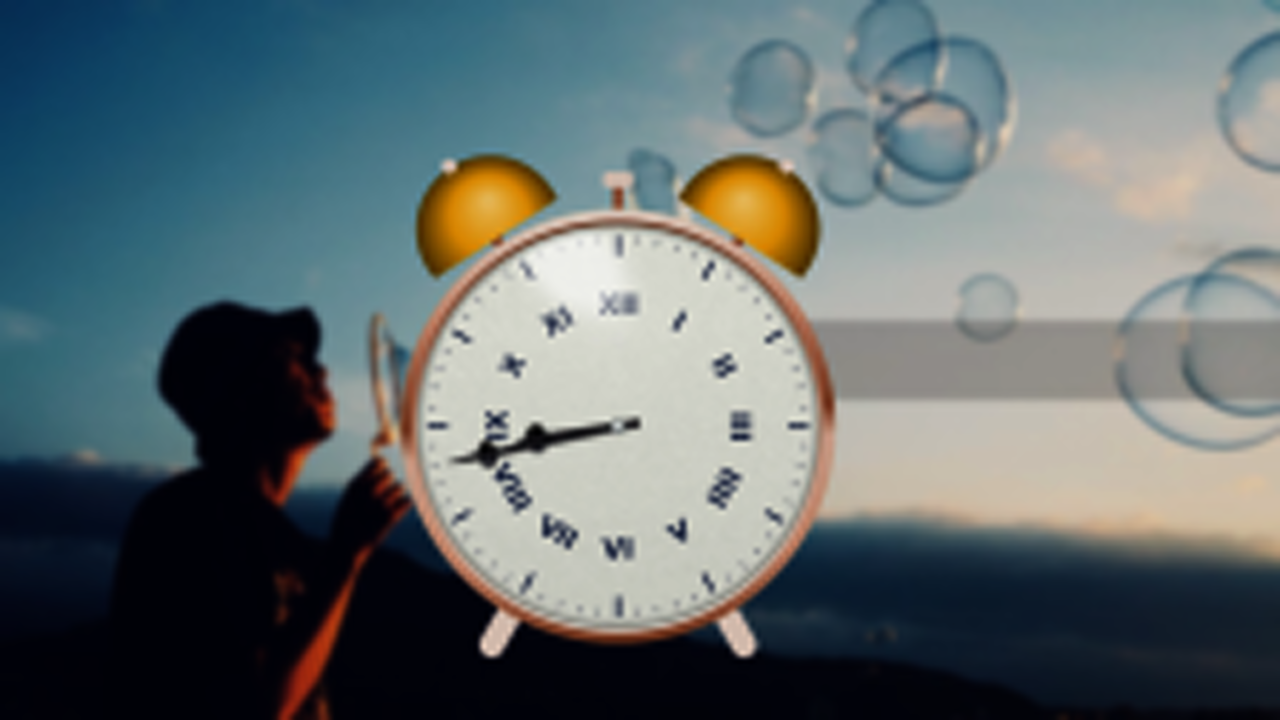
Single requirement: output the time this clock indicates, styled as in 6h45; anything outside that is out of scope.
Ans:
8h43
